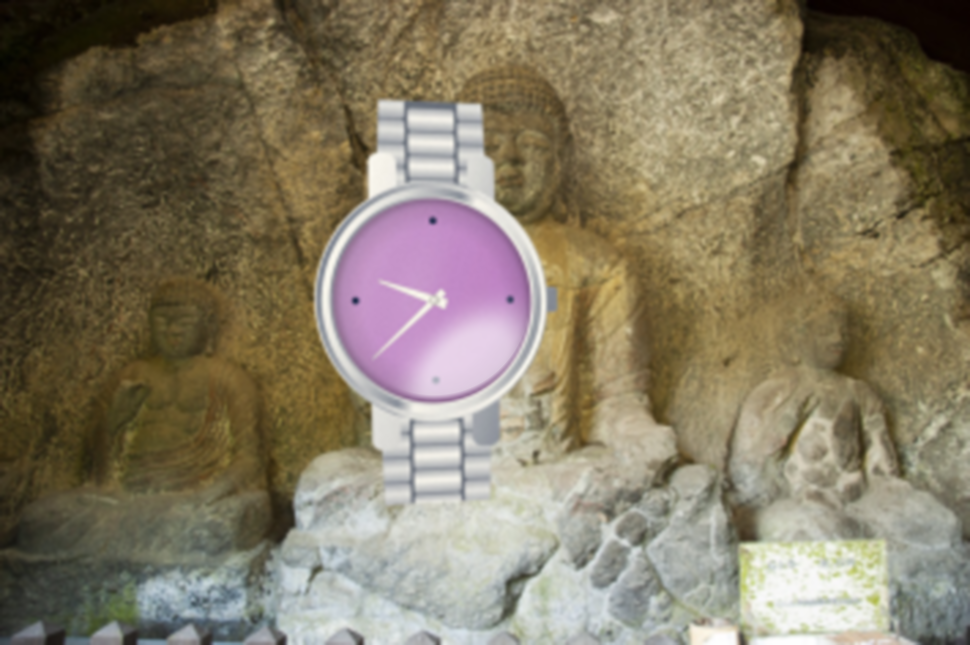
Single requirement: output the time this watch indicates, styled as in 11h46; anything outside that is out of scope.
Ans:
9h38
